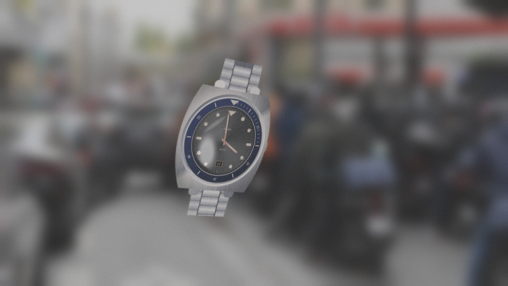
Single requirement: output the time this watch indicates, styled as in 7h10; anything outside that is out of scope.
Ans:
3h59
